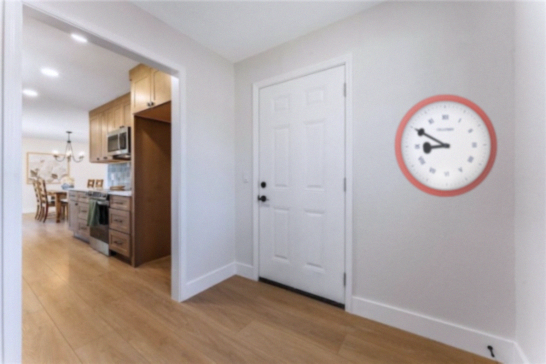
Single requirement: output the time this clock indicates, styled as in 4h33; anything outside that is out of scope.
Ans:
8h50
